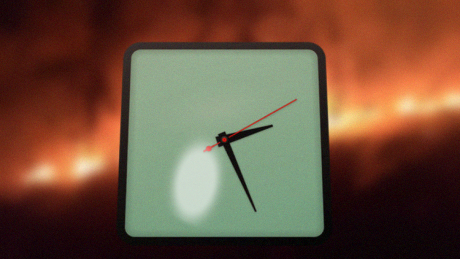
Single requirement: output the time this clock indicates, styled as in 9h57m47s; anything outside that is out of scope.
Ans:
2h26m10s
